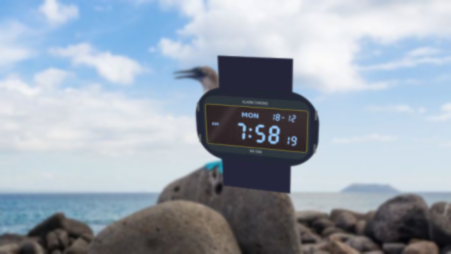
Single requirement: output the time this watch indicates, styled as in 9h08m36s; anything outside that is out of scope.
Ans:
7h58m19s
